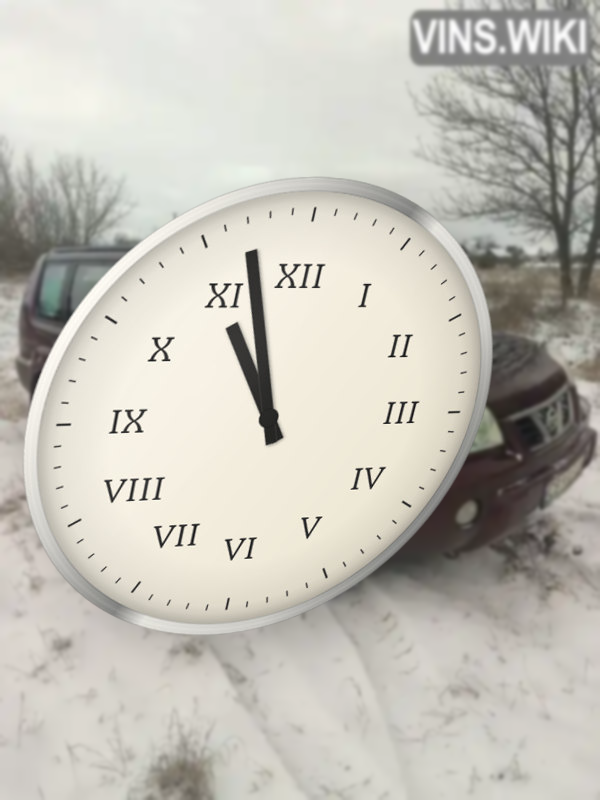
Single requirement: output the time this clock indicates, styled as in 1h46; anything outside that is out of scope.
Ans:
10h57
